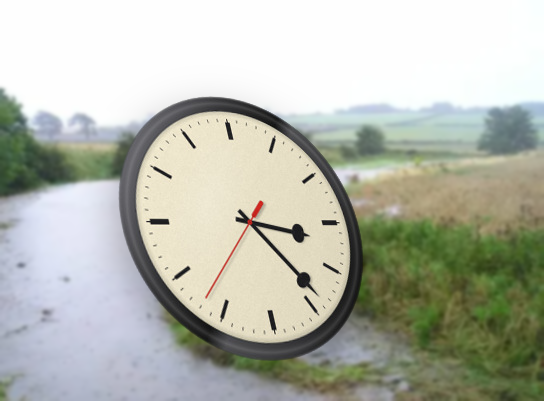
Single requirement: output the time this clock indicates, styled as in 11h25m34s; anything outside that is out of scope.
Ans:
3h23m37s
